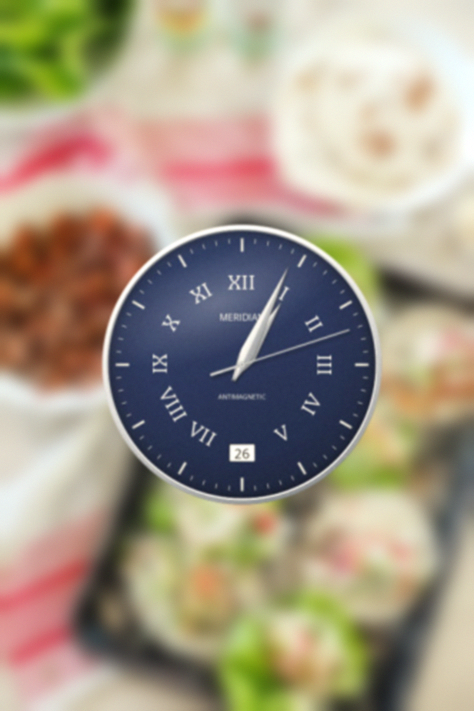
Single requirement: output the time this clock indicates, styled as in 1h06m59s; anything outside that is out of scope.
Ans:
1h04m12s
